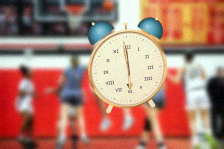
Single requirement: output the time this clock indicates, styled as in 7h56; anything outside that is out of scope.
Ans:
5h59
